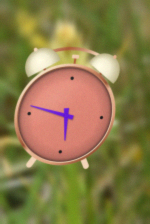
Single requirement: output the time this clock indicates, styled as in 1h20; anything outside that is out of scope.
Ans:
5h47
